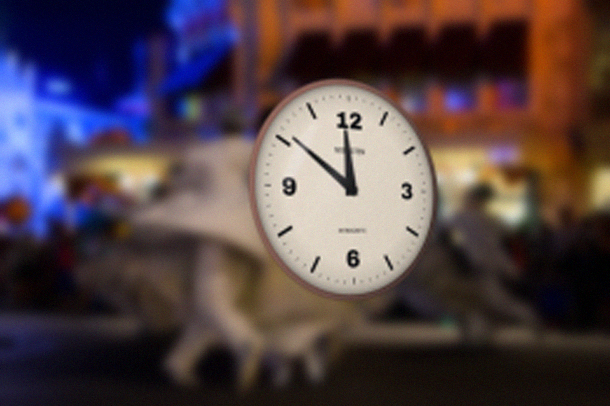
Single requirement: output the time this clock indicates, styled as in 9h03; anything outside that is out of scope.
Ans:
11h51
